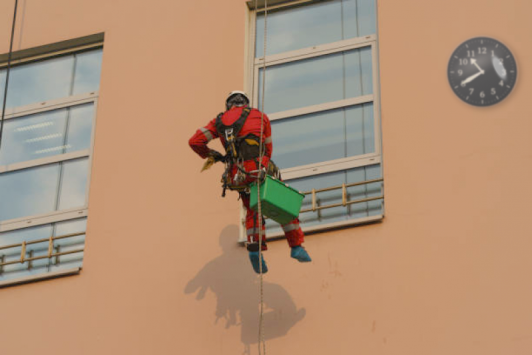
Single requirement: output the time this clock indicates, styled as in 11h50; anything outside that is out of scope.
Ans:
10h40
